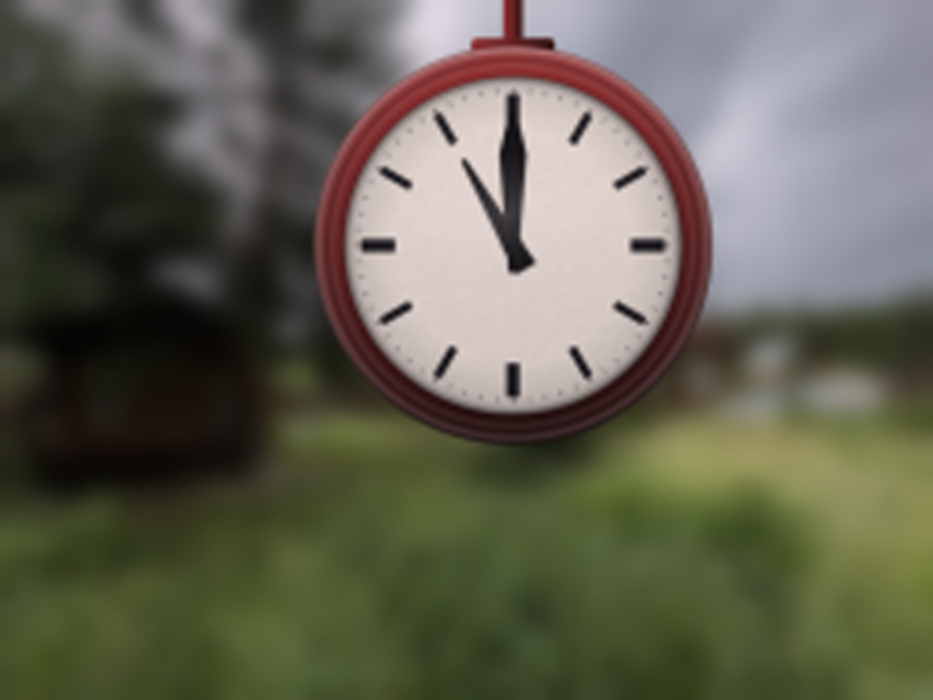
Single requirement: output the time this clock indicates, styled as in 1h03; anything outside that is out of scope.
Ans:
11h00
